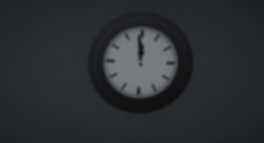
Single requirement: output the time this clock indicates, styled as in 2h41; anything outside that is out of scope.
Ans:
11h59
